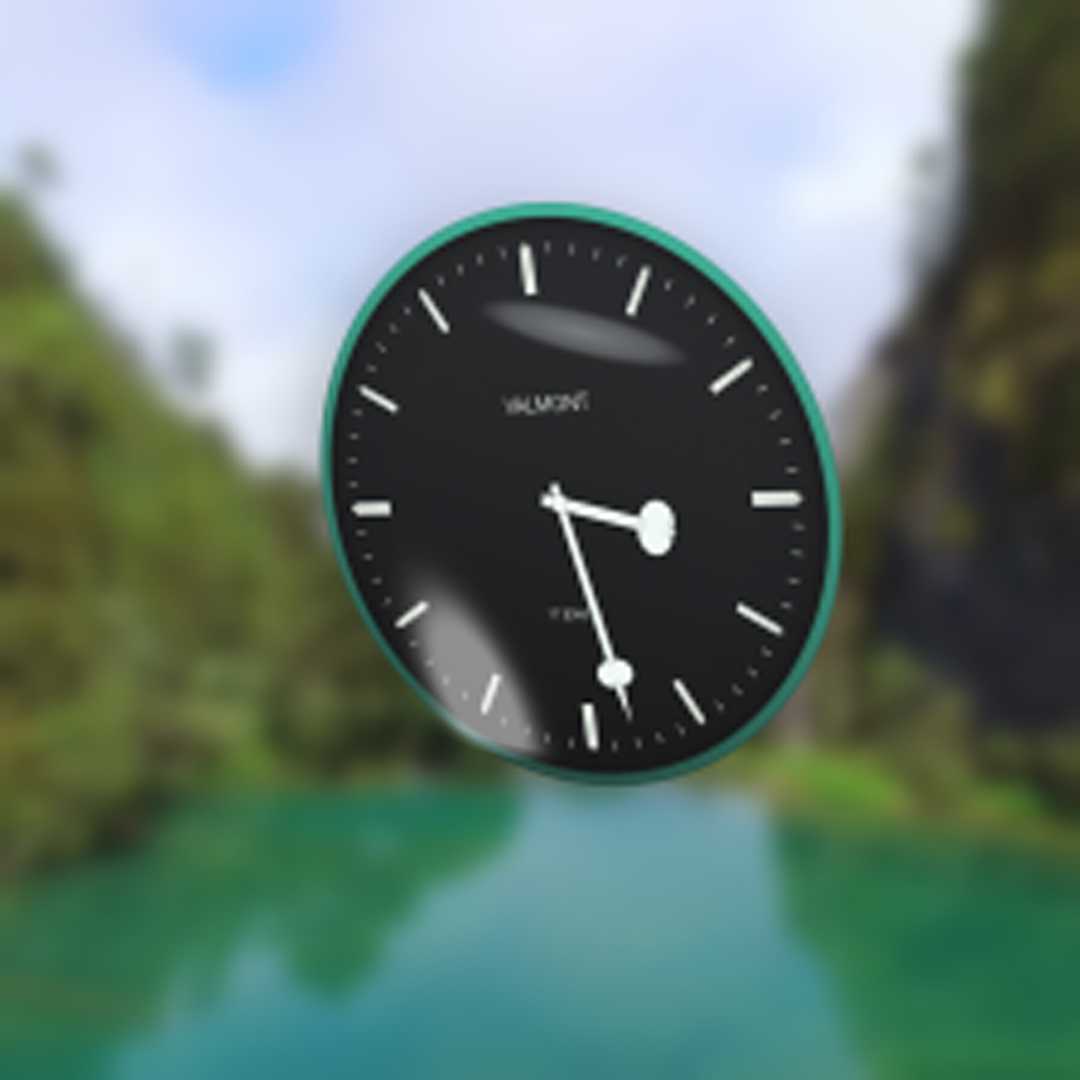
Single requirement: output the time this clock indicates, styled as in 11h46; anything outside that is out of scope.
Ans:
3h28
